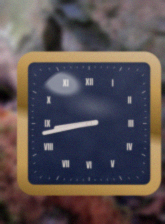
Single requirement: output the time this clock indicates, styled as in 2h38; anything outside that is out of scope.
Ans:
8h43
